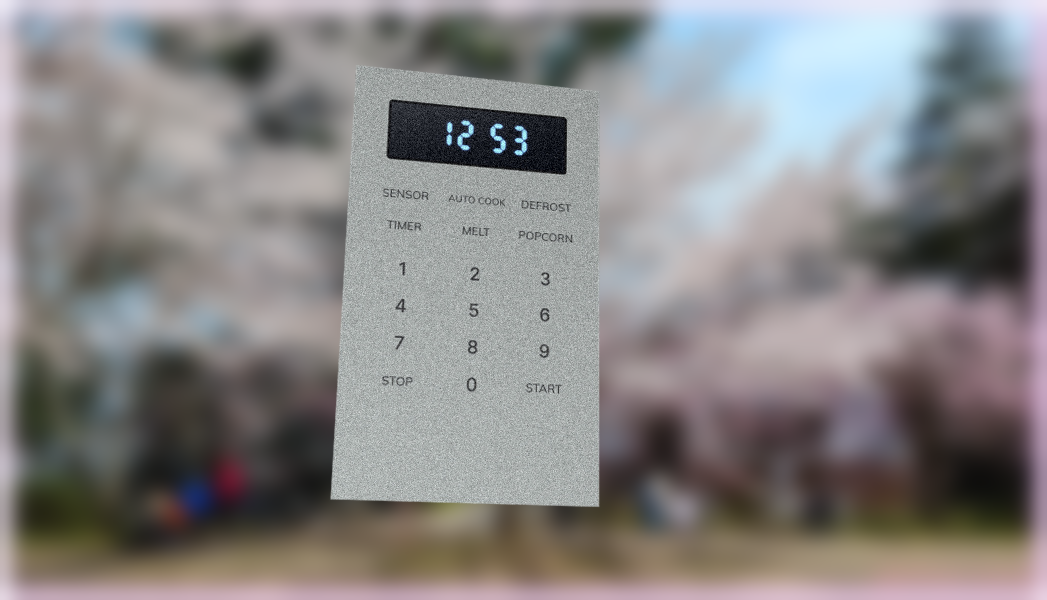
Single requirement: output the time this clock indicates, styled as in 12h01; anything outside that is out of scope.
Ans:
12h53
